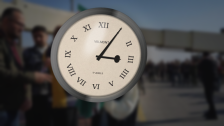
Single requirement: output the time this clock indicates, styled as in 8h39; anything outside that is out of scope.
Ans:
3h05
